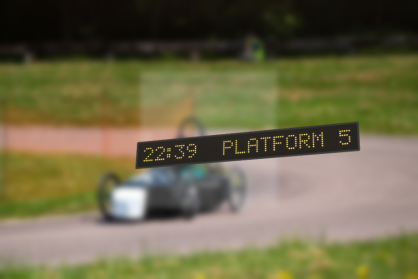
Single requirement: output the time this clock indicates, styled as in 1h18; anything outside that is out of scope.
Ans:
22h39
